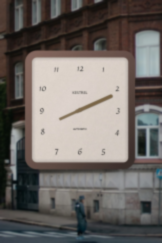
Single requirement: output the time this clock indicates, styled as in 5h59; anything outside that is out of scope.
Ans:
8h11
